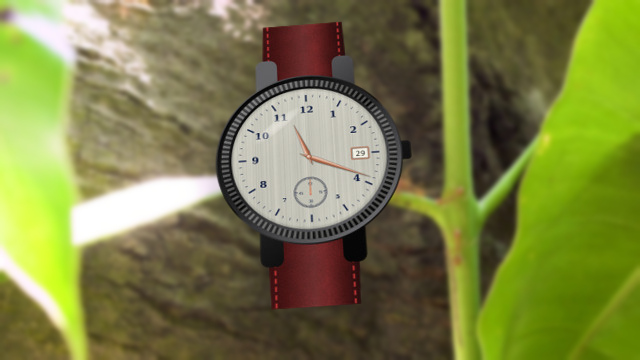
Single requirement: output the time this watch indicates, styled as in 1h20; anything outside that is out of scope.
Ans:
11h19
